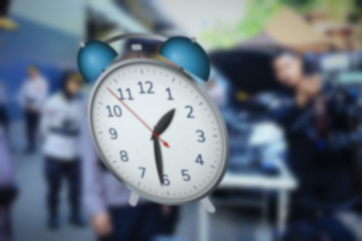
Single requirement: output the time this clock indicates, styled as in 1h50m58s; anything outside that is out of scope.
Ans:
1h30m53s
